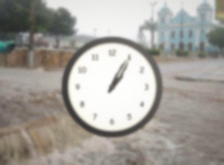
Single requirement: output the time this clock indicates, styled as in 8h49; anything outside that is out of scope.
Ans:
1h05
